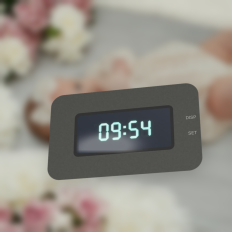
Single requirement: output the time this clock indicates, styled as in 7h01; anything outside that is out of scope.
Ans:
9h54
